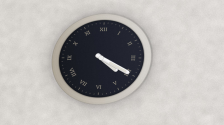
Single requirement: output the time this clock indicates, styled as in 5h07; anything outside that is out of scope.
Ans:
4h20
